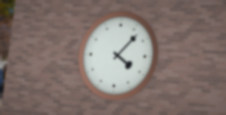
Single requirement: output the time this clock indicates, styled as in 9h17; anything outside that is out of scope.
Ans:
4h07
